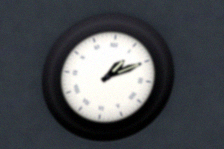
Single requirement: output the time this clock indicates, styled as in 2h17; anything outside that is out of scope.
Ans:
1h10
